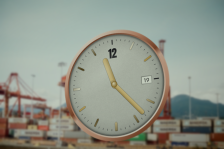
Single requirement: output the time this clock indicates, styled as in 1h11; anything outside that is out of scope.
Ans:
11h23
